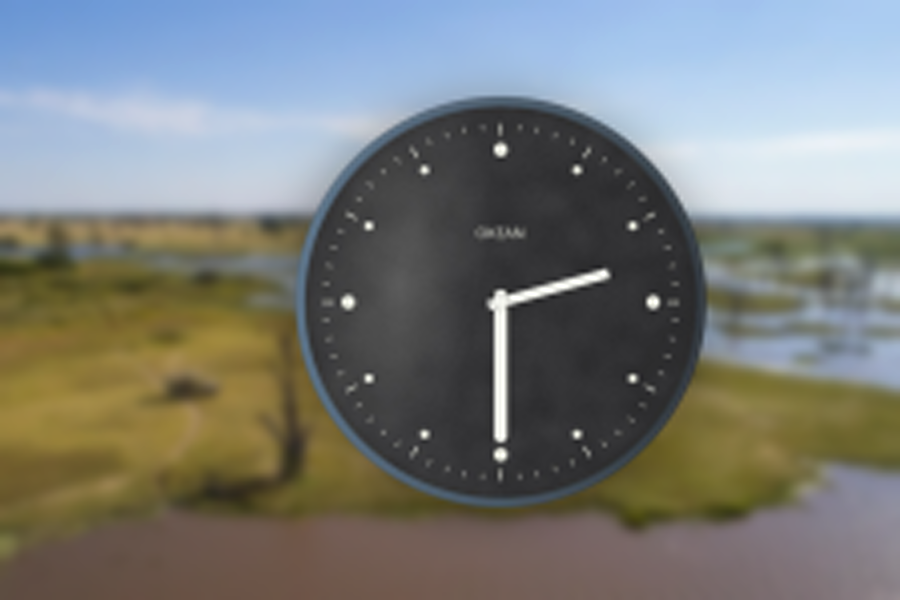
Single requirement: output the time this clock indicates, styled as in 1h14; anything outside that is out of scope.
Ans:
2h30
